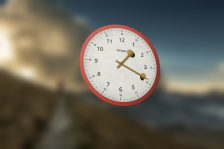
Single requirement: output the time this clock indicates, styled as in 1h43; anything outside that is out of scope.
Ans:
1h19
